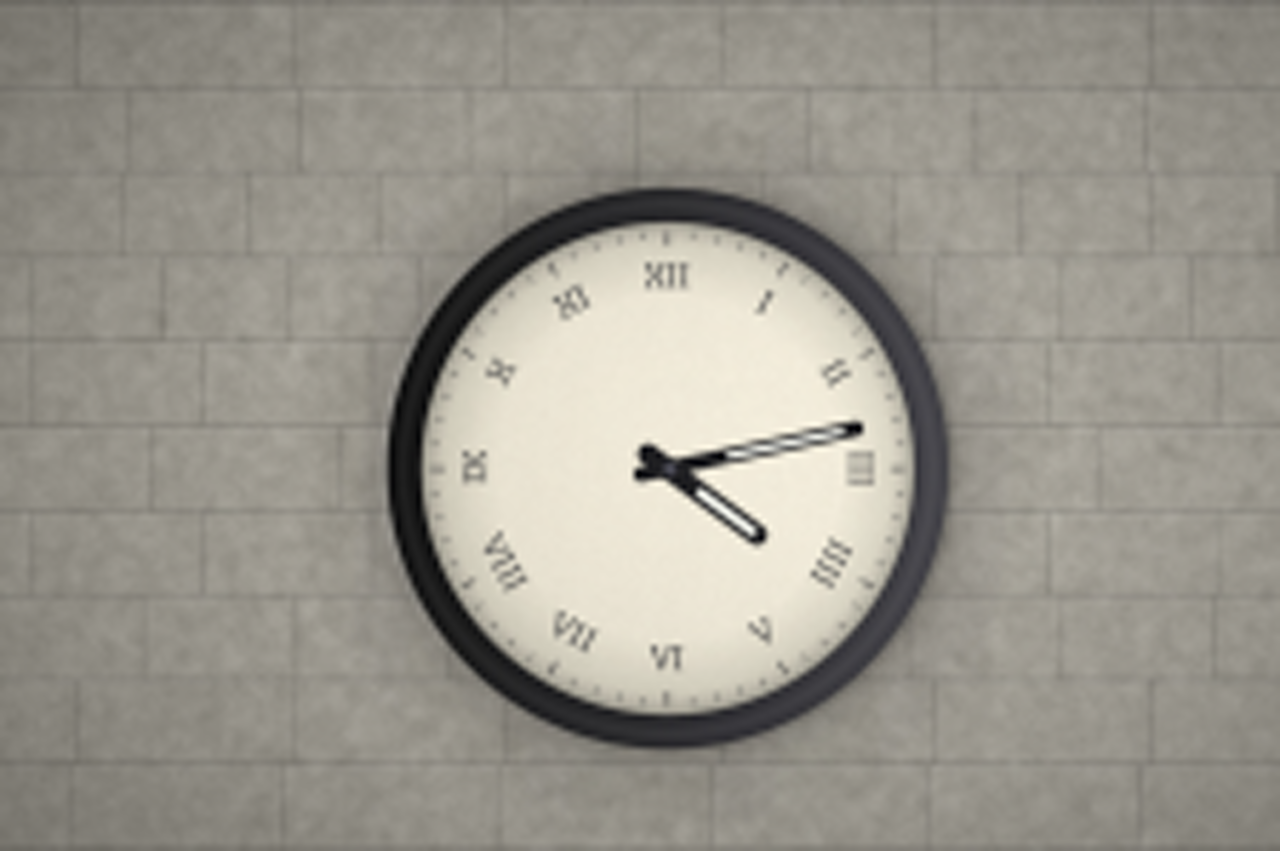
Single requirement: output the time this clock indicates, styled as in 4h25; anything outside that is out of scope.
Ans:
4h13
